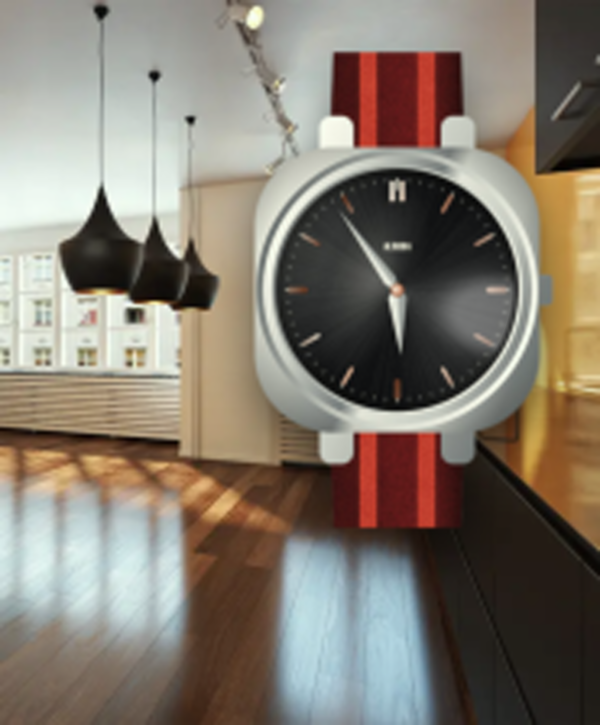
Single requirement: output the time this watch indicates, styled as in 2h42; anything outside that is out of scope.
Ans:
5h54
